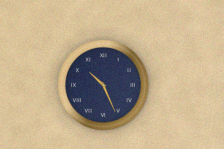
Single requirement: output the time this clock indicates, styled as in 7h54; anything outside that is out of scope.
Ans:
10h26
